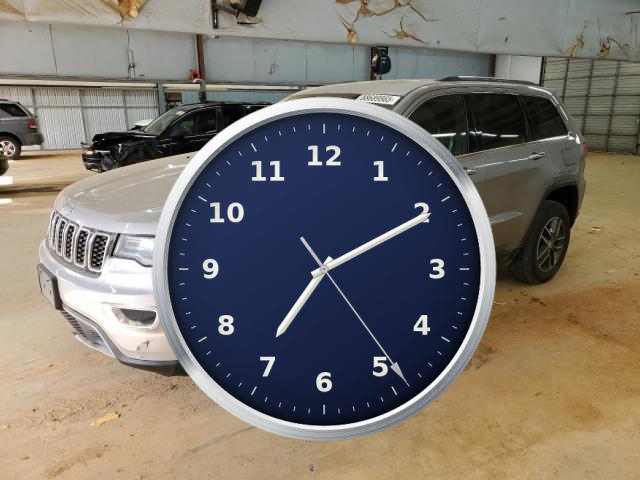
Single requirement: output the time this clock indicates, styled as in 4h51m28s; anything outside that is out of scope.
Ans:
7h10m24s
